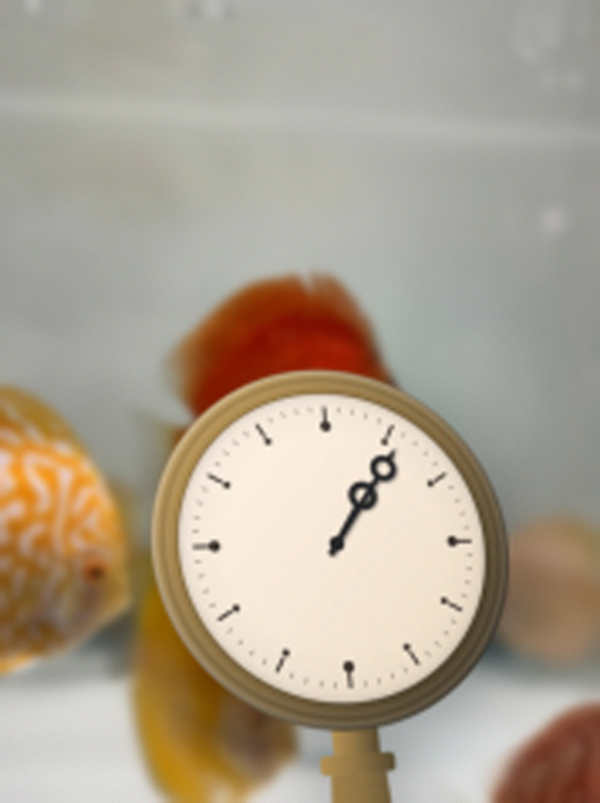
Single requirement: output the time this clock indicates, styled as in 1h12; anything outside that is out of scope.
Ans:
1h06
